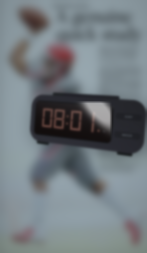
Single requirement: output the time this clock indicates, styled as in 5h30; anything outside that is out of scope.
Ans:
8h01
